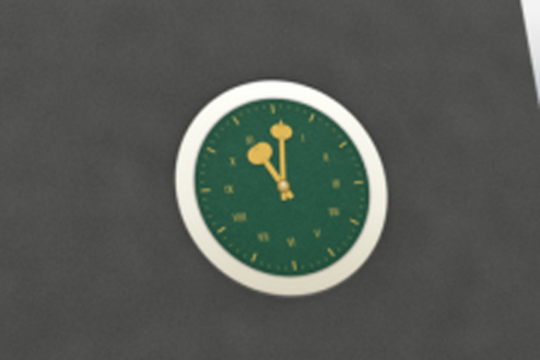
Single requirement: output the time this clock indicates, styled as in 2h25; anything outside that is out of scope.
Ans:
11h01
